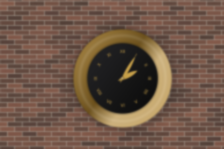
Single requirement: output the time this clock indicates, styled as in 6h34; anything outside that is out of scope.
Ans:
2h05
